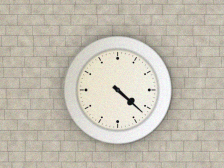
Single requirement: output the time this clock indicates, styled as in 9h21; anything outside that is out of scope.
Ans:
4h22
